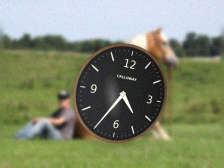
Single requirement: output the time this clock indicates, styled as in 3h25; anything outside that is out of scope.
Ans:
4h35
